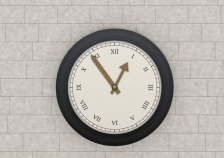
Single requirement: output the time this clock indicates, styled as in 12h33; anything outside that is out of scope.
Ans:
12h54
